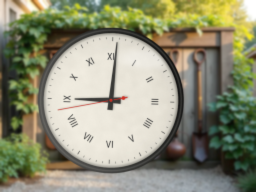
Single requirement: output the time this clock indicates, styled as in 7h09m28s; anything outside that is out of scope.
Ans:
9h00m43s
